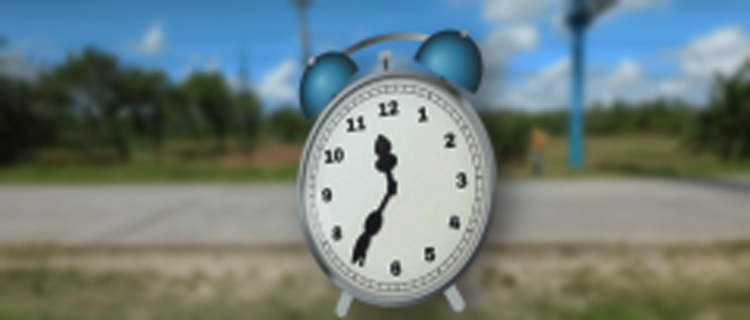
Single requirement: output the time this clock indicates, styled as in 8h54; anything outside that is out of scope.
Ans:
11h36
